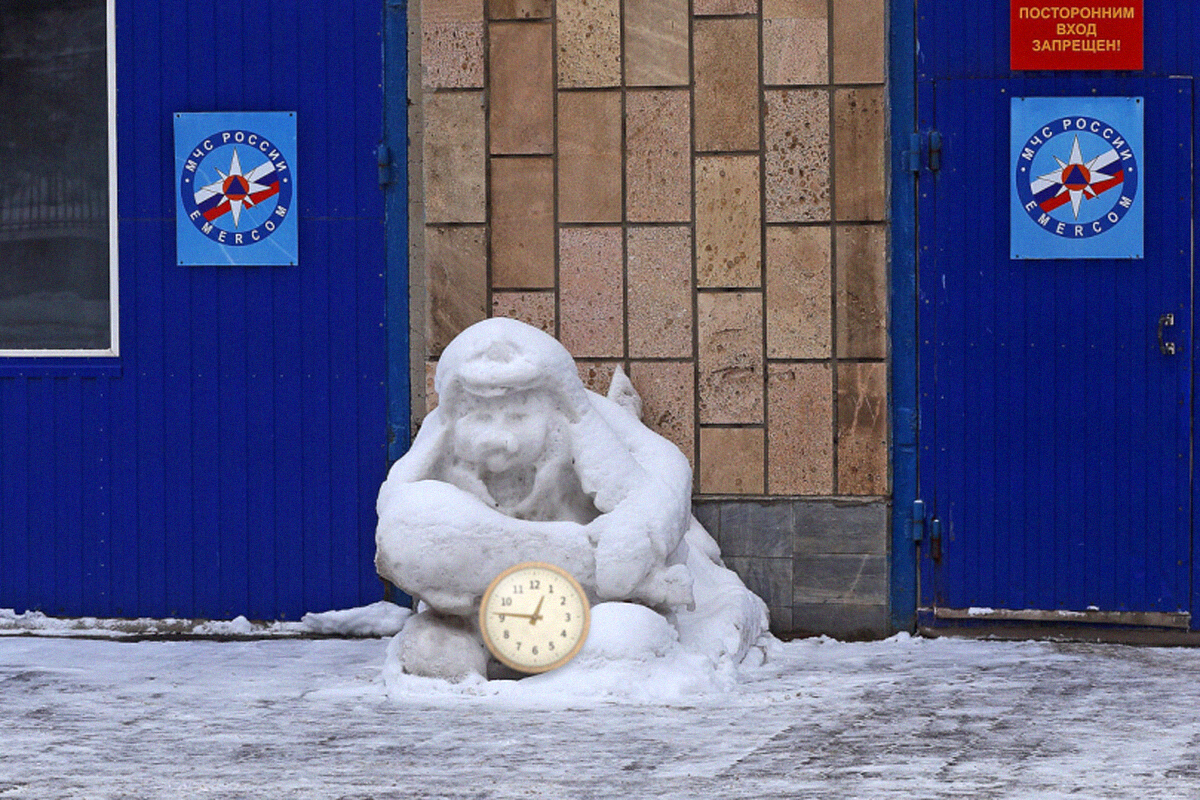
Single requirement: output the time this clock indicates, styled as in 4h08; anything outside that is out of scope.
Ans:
12h46
